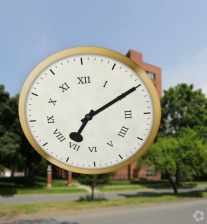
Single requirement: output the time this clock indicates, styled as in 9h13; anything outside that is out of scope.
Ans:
7h10
